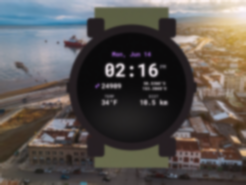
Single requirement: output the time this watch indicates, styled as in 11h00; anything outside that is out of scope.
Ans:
2h16
